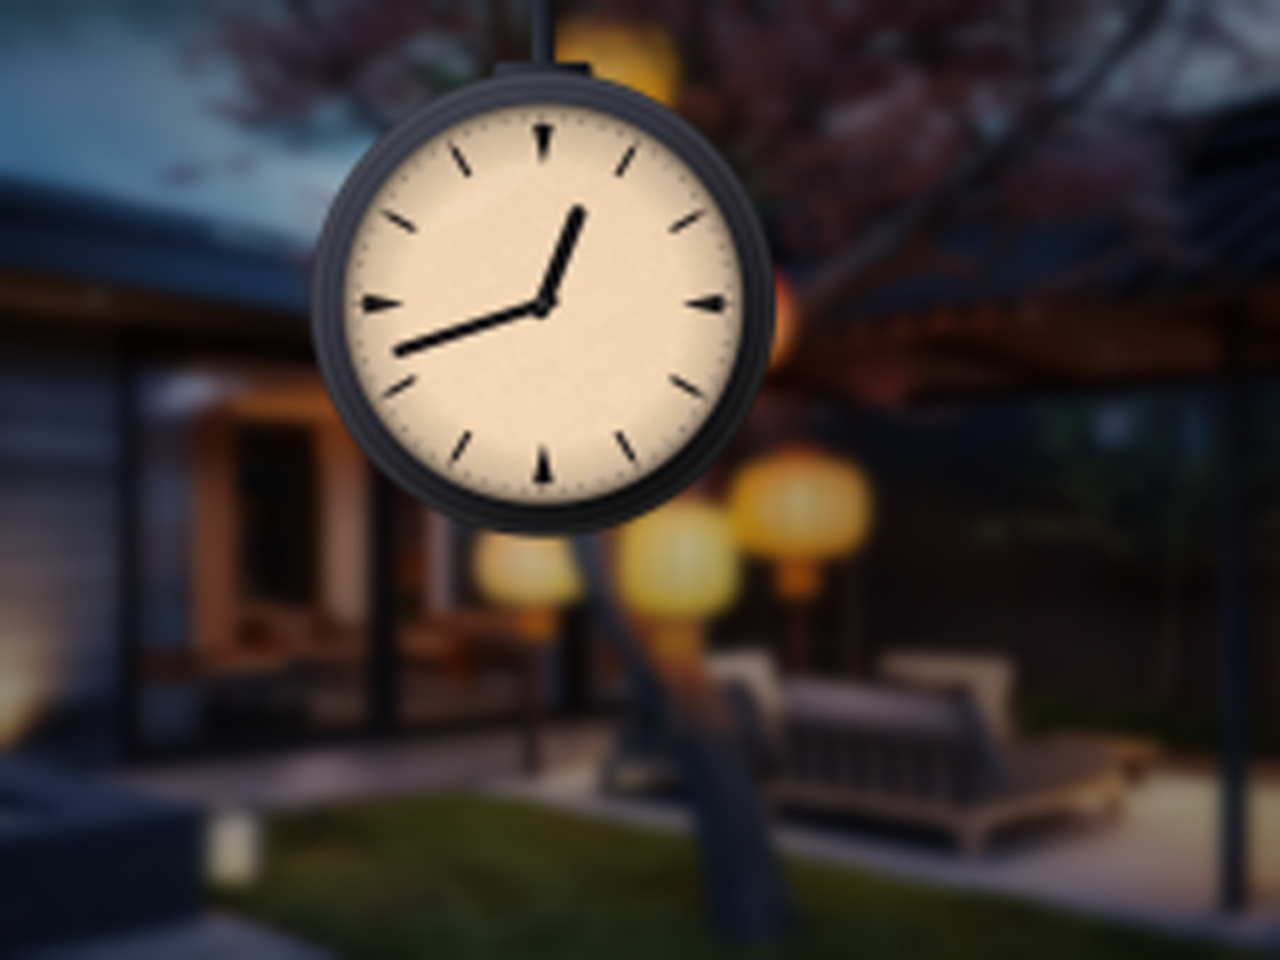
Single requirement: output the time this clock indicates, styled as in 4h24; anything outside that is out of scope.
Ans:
12h42
